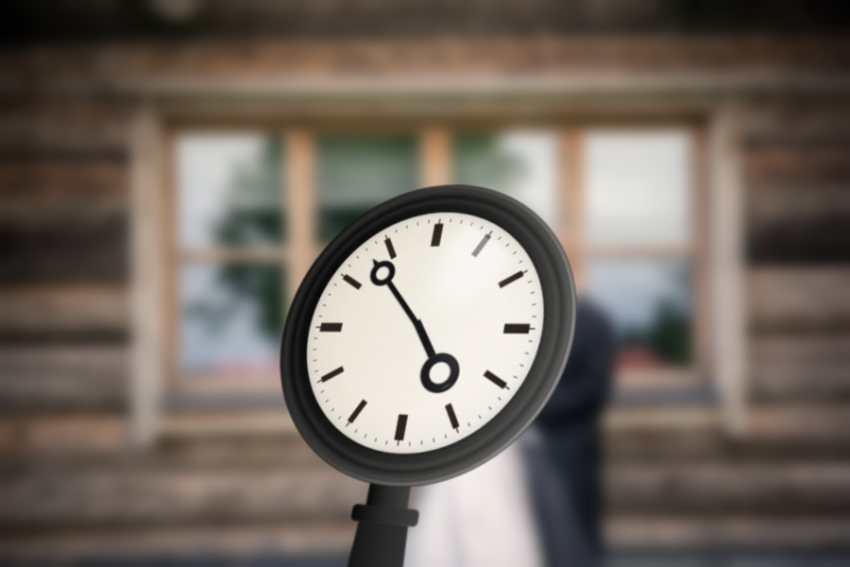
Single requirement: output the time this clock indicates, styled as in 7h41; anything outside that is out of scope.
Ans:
4h53
